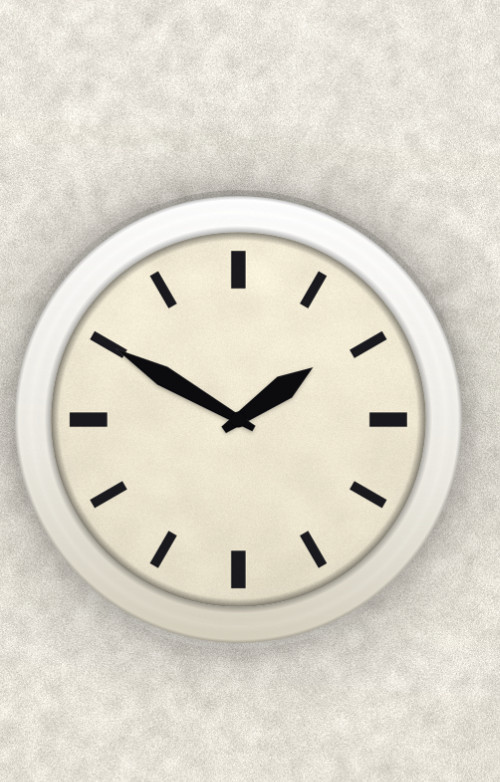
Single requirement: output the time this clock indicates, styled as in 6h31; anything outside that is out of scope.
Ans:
1h50
